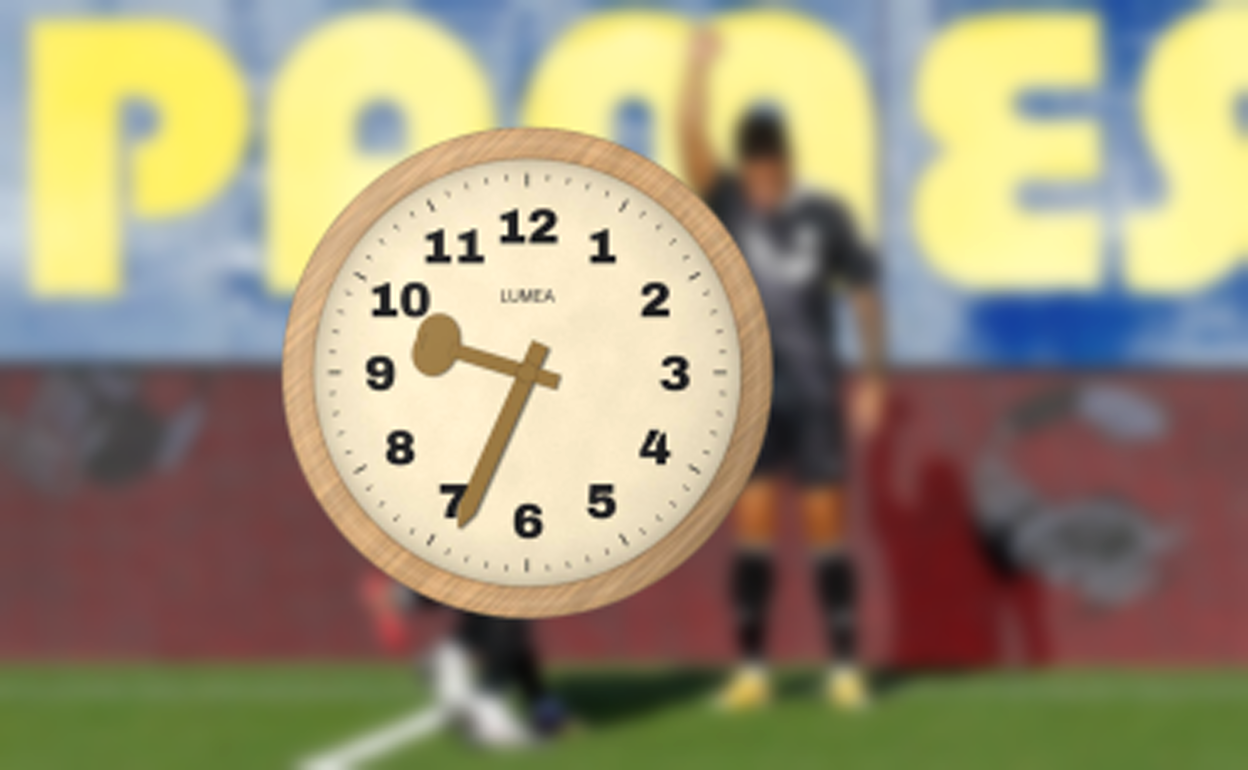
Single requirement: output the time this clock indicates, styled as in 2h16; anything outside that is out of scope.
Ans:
9h34
